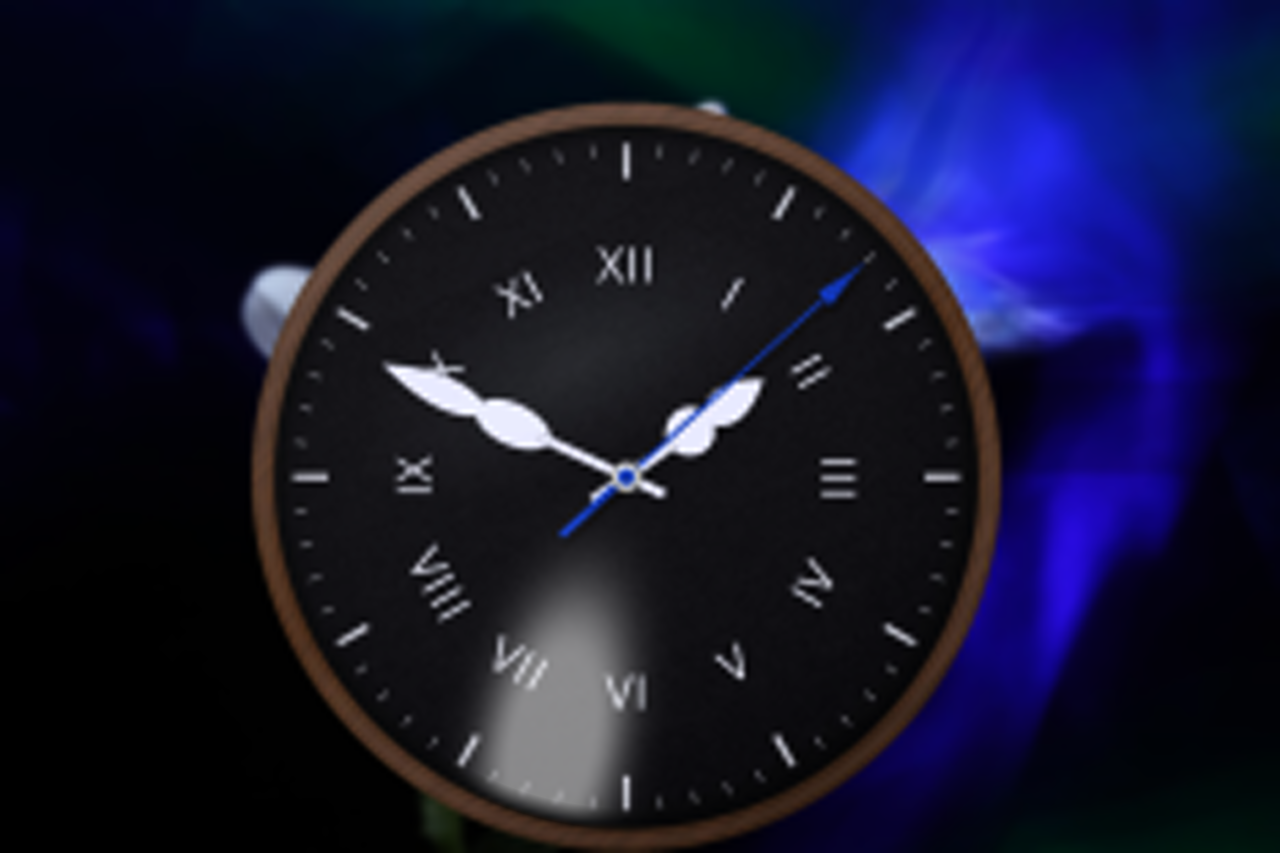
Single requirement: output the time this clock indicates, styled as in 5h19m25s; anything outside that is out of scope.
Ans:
1h49m08s
